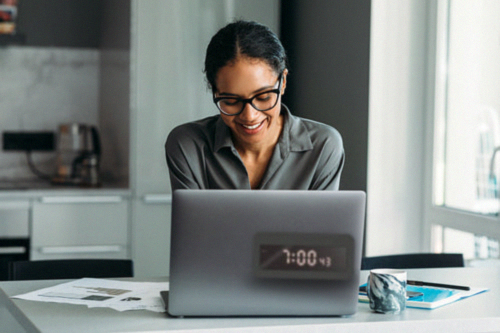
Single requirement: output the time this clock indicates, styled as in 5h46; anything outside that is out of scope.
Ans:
7h00
